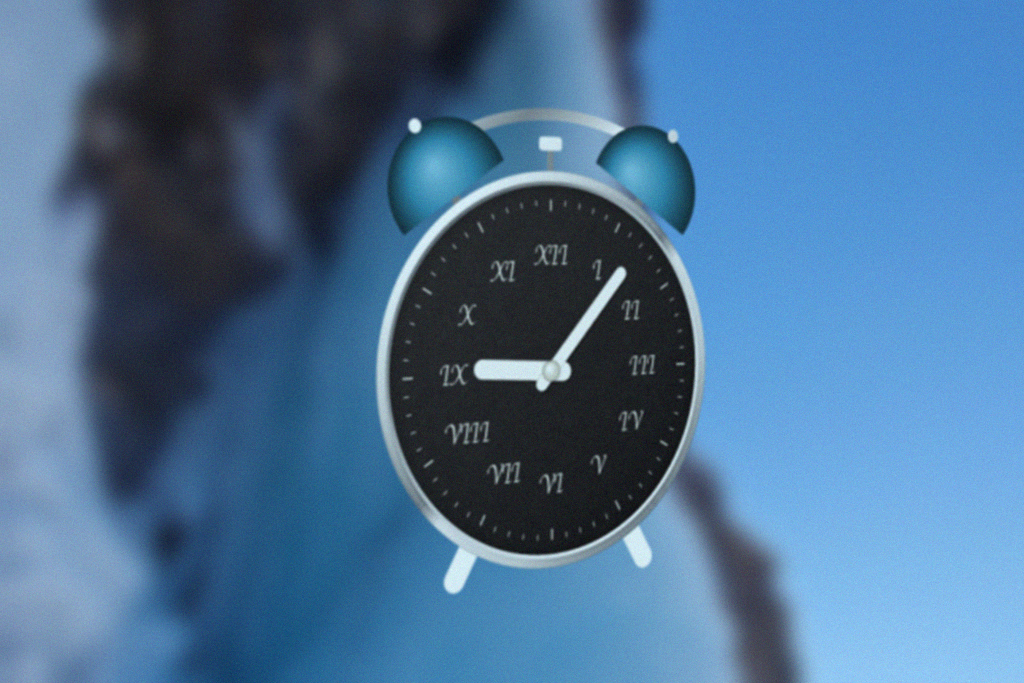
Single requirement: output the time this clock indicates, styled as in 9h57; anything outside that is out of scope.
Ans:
9h07
